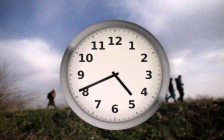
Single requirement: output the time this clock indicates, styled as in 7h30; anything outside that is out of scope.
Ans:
4h41
